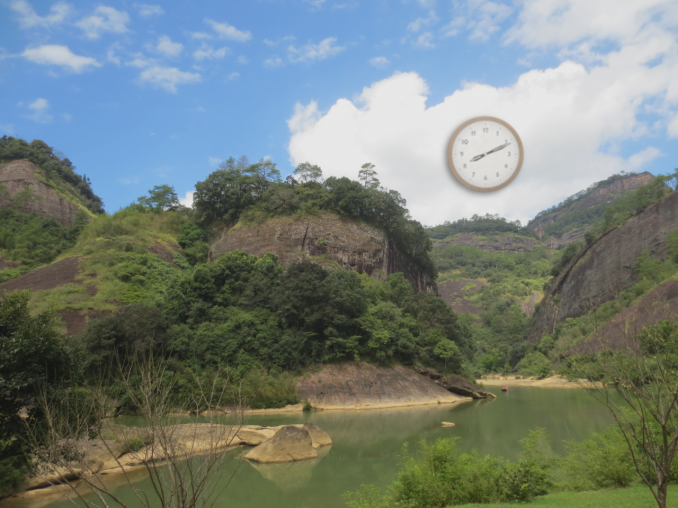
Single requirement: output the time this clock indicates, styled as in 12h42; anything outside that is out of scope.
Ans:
8h11
